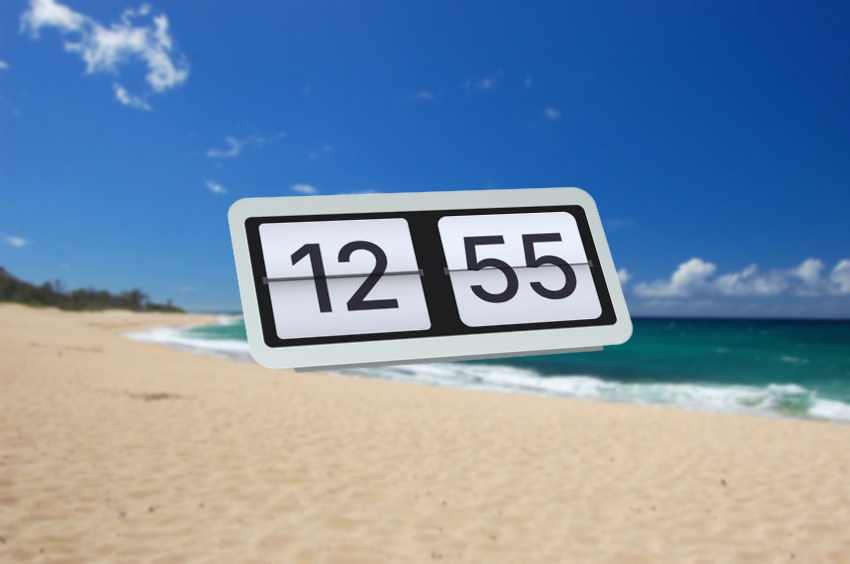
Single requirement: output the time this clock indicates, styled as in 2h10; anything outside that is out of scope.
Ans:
12h55
